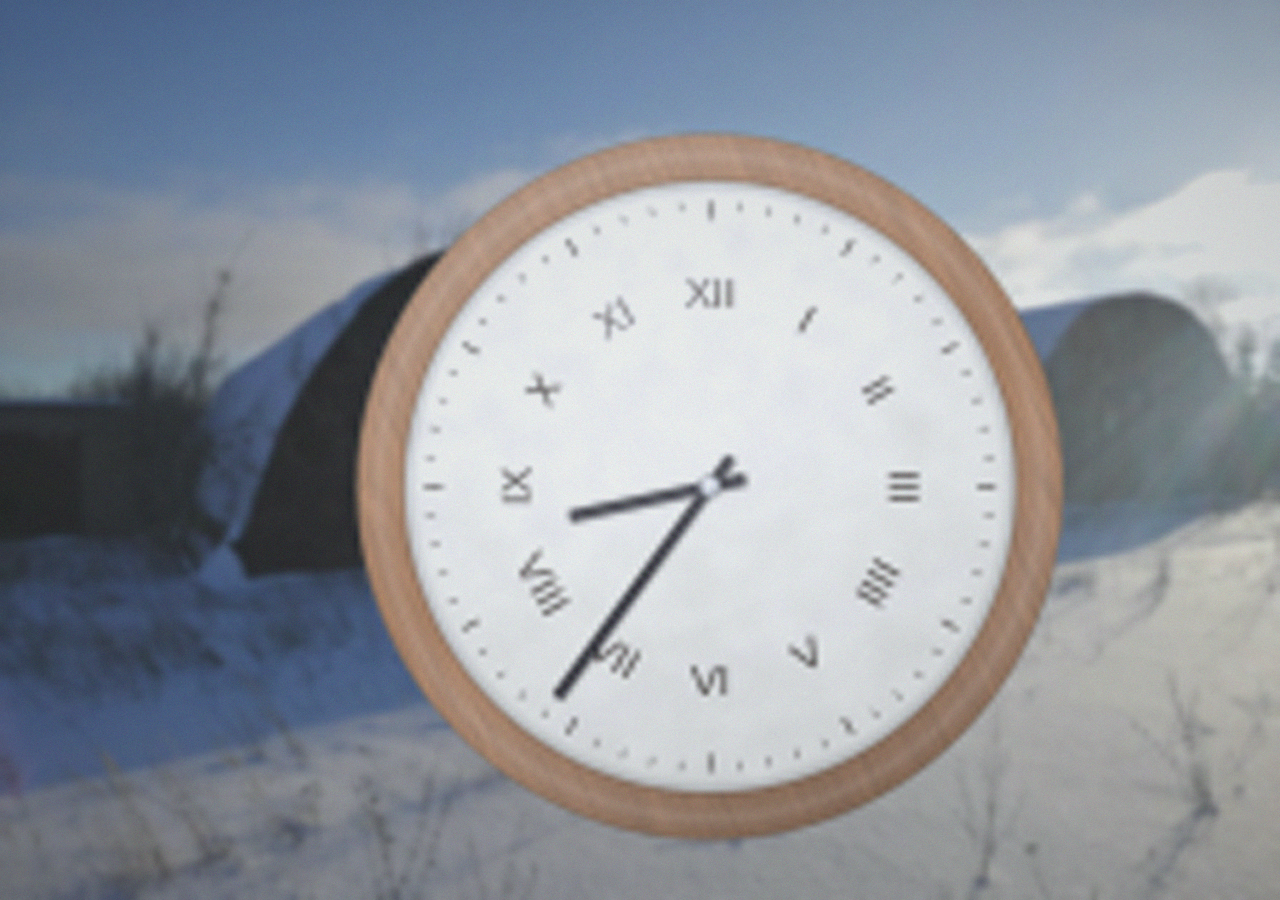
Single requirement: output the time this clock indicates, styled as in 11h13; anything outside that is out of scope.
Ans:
8h36
